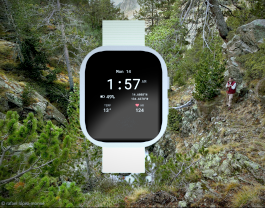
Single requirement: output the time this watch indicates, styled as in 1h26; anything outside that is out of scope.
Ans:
1h57
